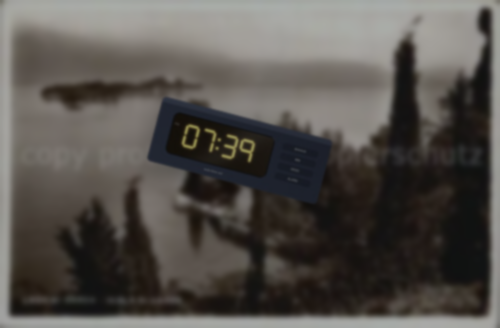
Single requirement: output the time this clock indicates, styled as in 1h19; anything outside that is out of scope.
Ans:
7h39
